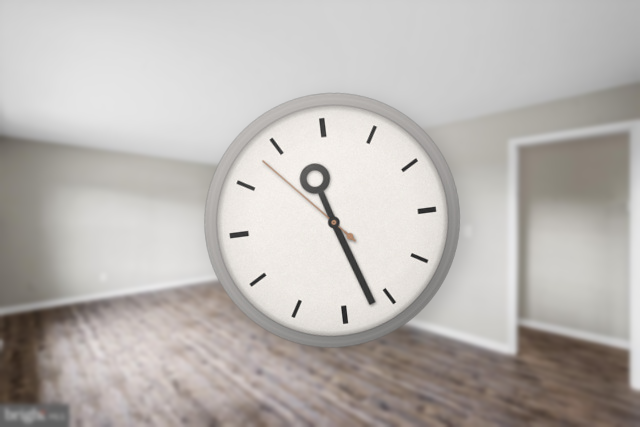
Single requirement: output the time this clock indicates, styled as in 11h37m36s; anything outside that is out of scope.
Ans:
11h26m53s
